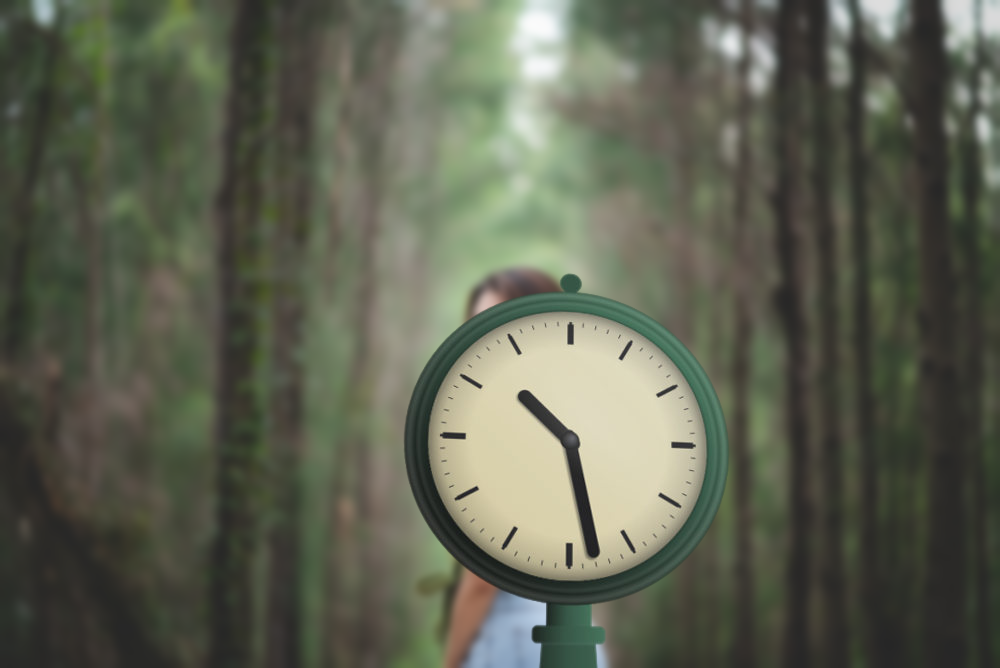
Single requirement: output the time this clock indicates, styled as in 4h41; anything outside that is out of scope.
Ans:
10h28
